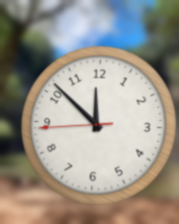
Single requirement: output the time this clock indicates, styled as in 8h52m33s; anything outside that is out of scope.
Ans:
11h51m44s
